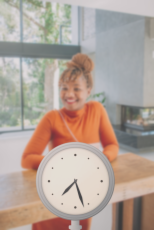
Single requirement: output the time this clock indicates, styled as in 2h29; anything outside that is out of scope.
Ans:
7h27
